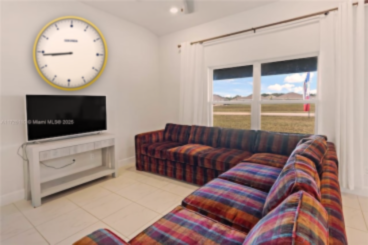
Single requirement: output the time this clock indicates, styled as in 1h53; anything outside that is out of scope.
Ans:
8h44
